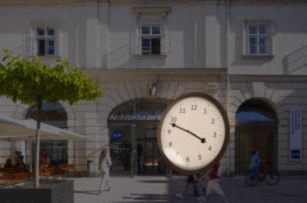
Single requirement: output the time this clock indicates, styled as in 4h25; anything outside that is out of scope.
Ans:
3h48
